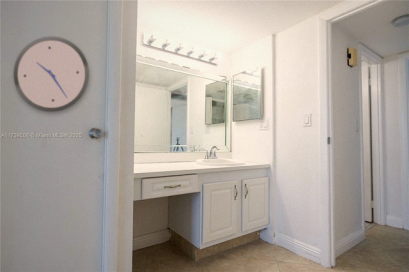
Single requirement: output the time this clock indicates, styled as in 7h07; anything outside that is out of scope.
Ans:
10h25
